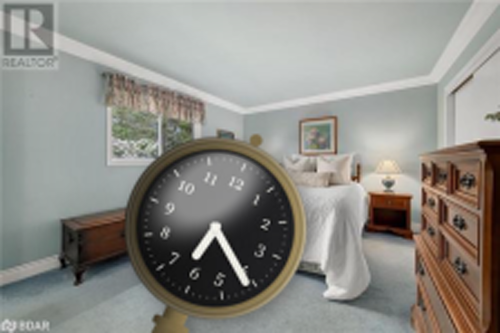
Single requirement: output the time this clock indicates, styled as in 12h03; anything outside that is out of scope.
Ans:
6h21
